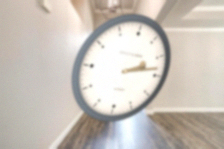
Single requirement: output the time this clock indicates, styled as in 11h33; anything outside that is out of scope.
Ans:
2h13
